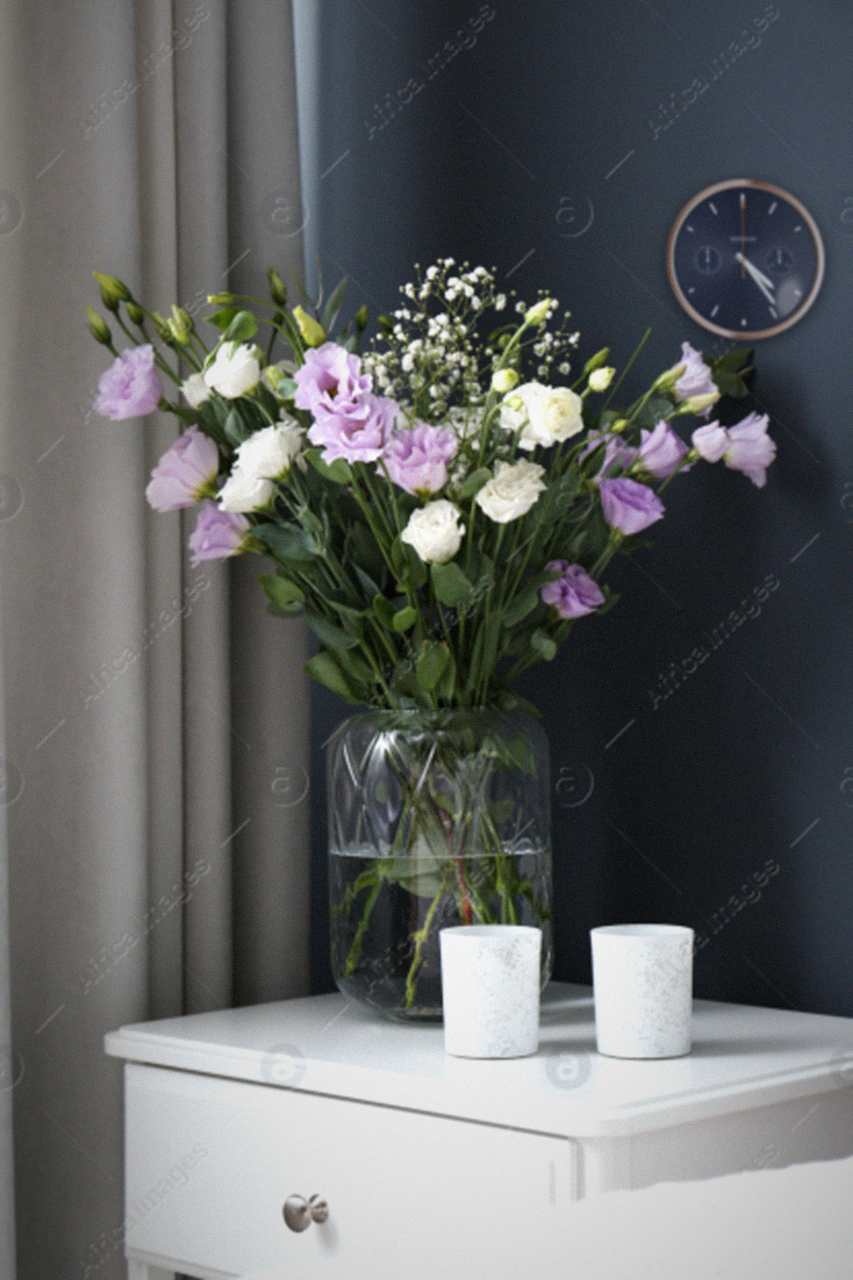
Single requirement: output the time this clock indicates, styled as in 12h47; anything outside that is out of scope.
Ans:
4h24
